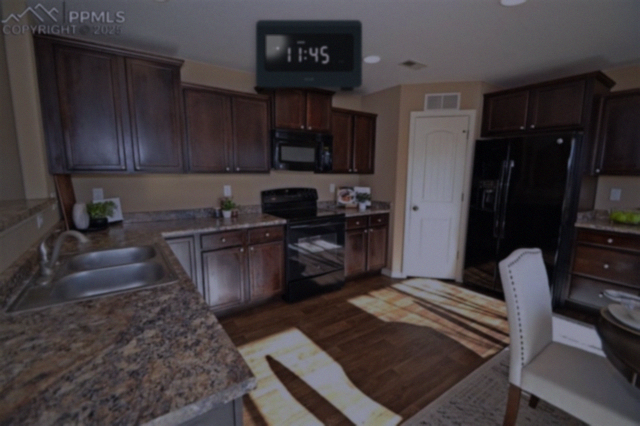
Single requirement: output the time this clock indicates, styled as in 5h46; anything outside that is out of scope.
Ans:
11h45
